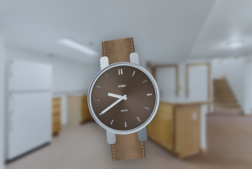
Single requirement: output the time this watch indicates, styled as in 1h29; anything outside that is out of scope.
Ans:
9h40
